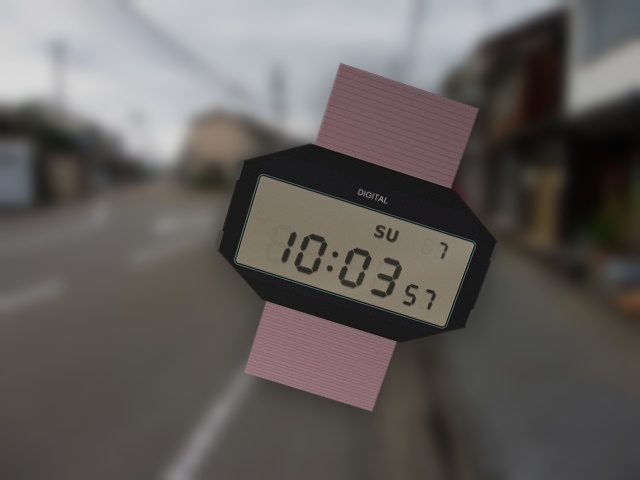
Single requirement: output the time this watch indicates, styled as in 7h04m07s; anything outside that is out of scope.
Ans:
10h03m57s
